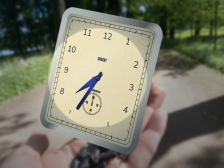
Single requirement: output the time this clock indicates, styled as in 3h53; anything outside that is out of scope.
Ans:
7h34
